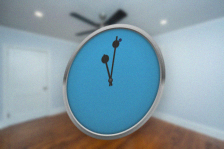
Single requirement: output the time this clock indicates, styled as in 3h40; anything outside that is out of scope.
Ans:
10h59
